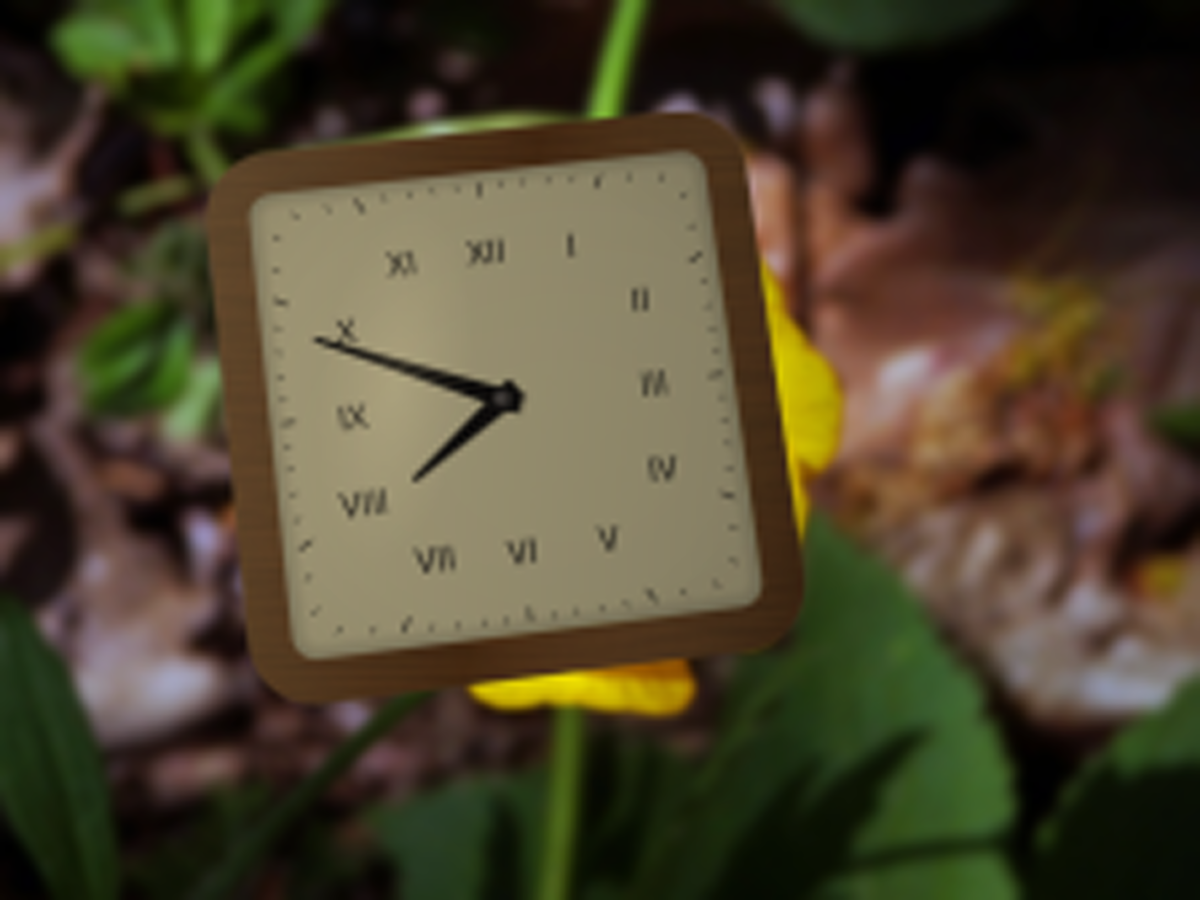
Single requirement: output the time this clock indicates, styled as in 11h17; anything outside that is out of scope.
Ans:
7h49
